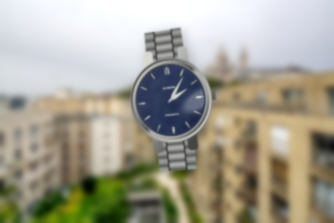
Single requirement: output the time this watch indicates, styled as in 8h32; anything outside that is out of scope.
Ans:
2h06
